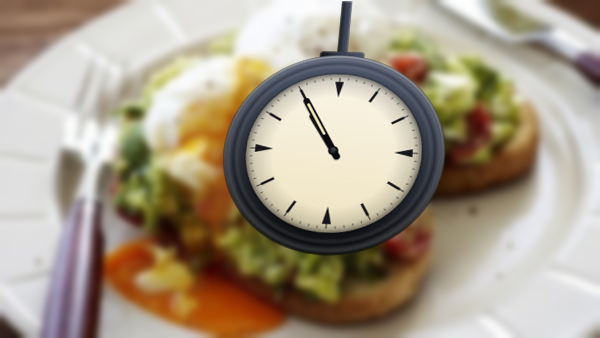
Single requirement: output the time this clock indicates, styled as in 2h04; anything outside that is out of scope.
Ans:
10h55
